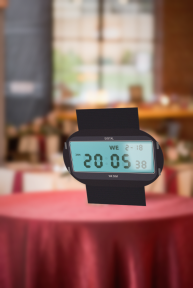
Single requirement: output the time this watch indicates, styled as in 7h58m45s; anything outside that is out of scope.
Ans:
20h05m38s
